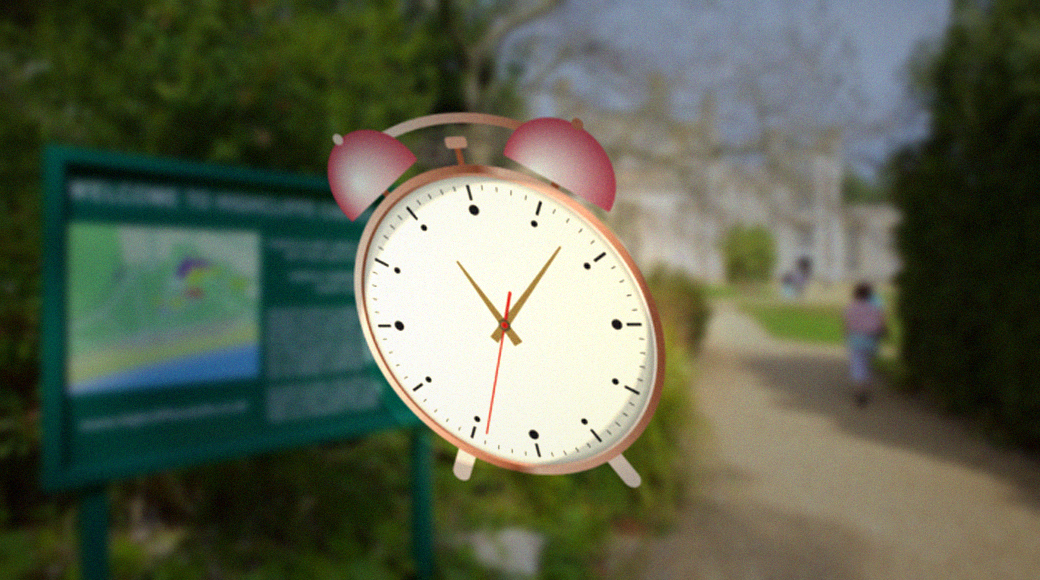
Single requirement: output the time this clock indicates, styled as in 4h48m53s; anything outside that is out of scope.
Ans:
11h07m34s
